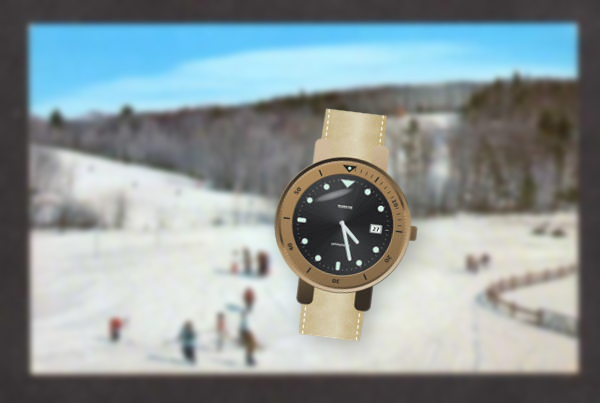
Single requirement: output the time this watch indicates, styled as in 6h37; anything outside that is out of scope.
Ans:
4h27
